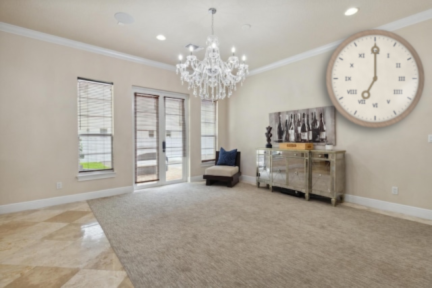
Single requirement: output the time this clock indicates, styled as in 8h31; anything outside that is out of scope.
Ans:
7h00
